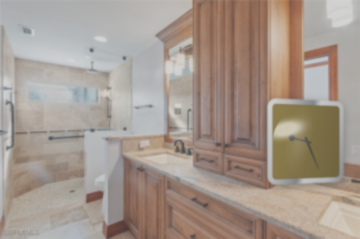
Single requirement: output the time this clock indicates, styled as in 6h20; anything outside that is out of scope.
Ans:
9h26
